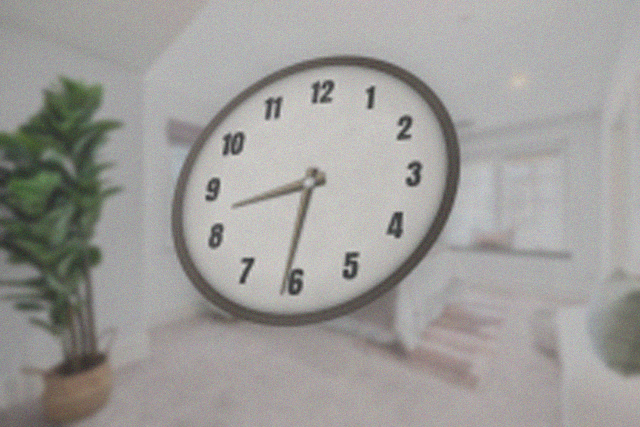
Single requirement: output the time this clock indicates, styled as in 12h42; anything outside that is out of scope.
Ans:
8h31
